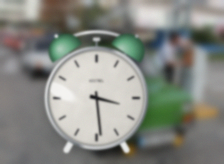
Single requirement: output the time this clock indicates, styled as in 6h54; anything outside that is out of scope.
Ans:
3h29
